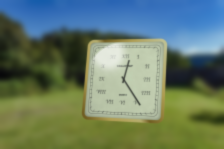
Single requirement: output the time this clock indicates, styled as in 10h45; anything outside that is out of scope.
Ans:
12h24
